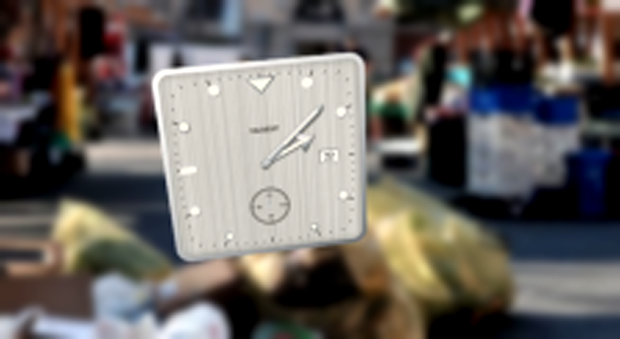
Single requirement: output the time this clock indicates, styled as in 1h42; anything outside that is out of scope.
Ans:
2h08
